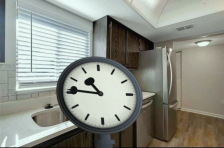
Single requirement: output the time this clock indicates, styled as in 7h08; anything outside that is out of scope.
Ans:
10h46
